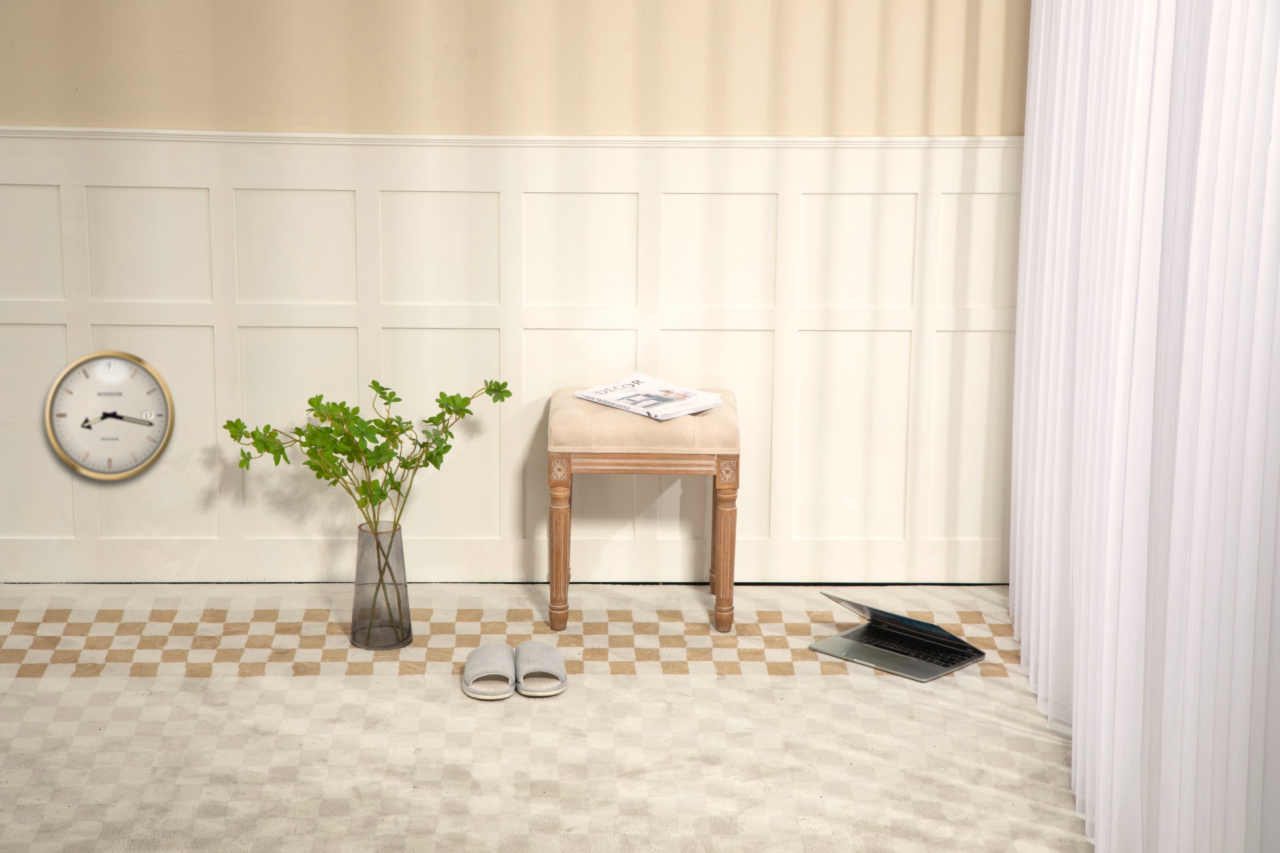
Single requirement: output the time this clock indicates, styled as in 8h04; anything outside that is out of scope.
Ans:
8h17
